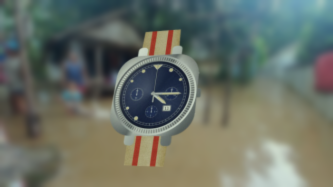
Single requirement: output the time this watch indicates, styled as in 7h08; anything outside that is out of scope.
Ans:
4h15
